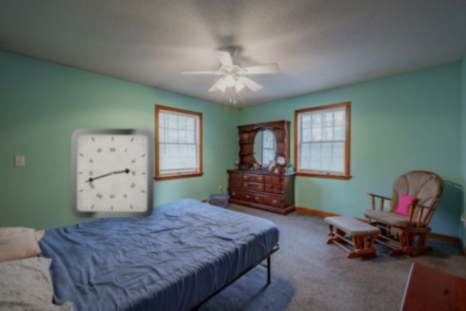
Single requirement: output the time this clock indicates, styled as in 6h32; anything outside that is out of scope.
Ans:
2h42
